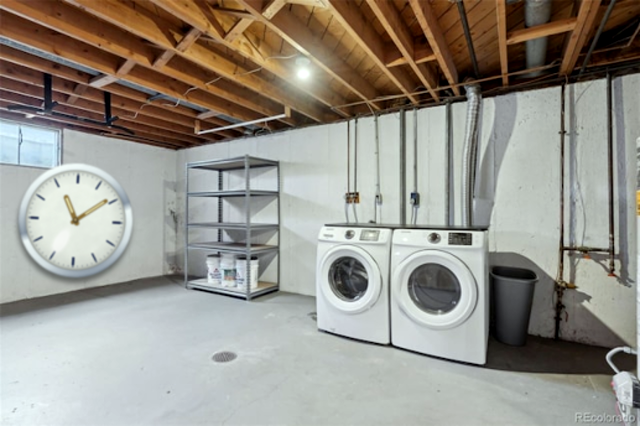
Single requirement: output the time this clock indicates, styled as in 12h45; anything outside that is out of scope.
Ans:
11h09
